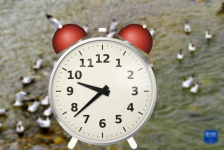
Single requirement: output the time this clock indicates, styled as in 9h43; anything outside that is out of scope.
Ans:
9h38
